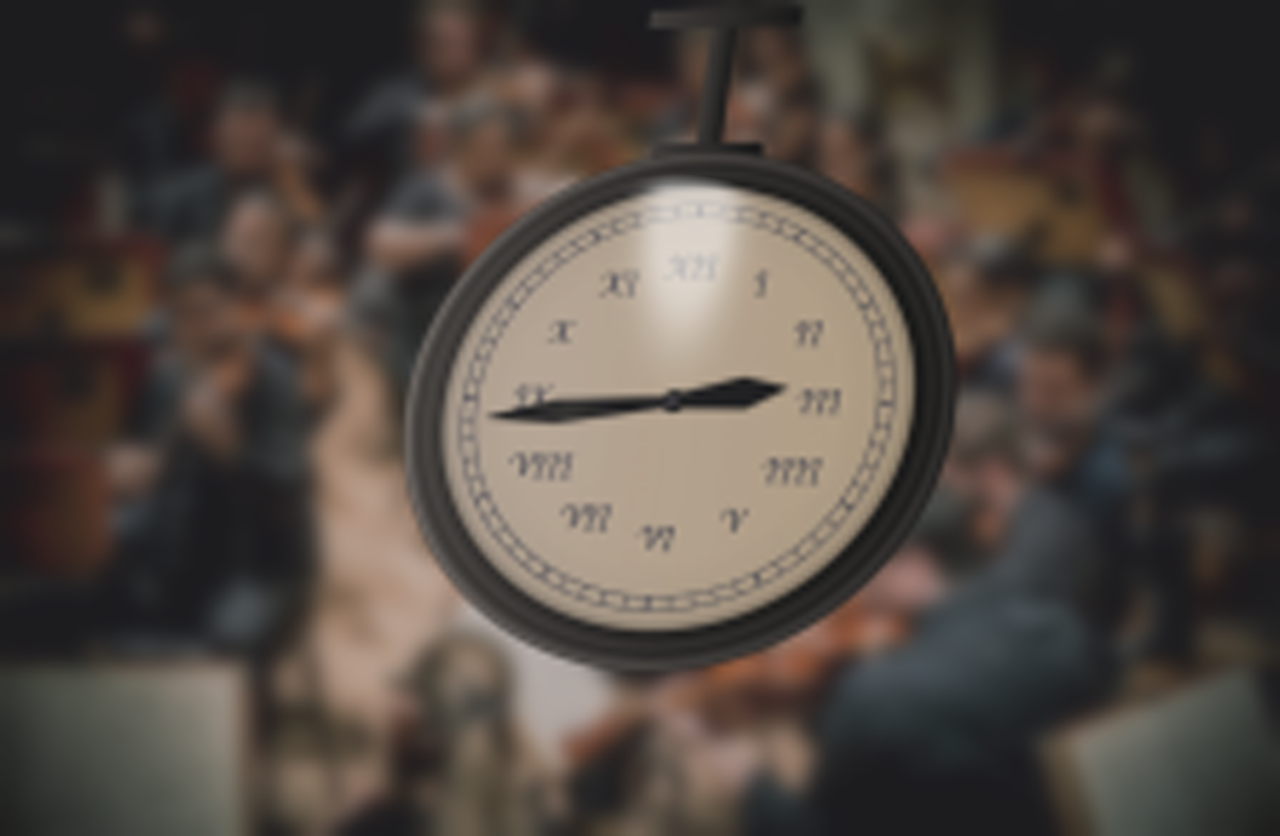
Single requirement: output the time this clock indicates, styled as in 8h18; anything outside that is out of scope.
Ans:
2h44
